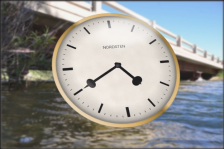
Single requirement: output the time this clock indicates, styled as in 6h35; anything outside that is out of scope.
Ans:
4h40
